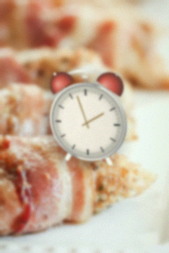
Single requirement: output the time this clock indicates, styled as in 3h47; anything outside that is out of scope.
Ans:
1h57
